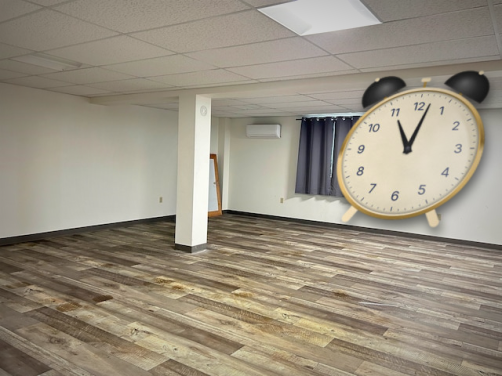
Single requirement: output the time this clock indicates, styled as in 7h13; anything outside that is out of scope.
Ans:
11h02
